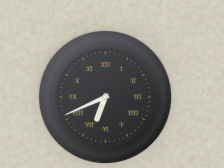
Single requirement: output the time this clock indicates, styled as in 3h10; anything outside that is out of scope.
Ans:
6h41
